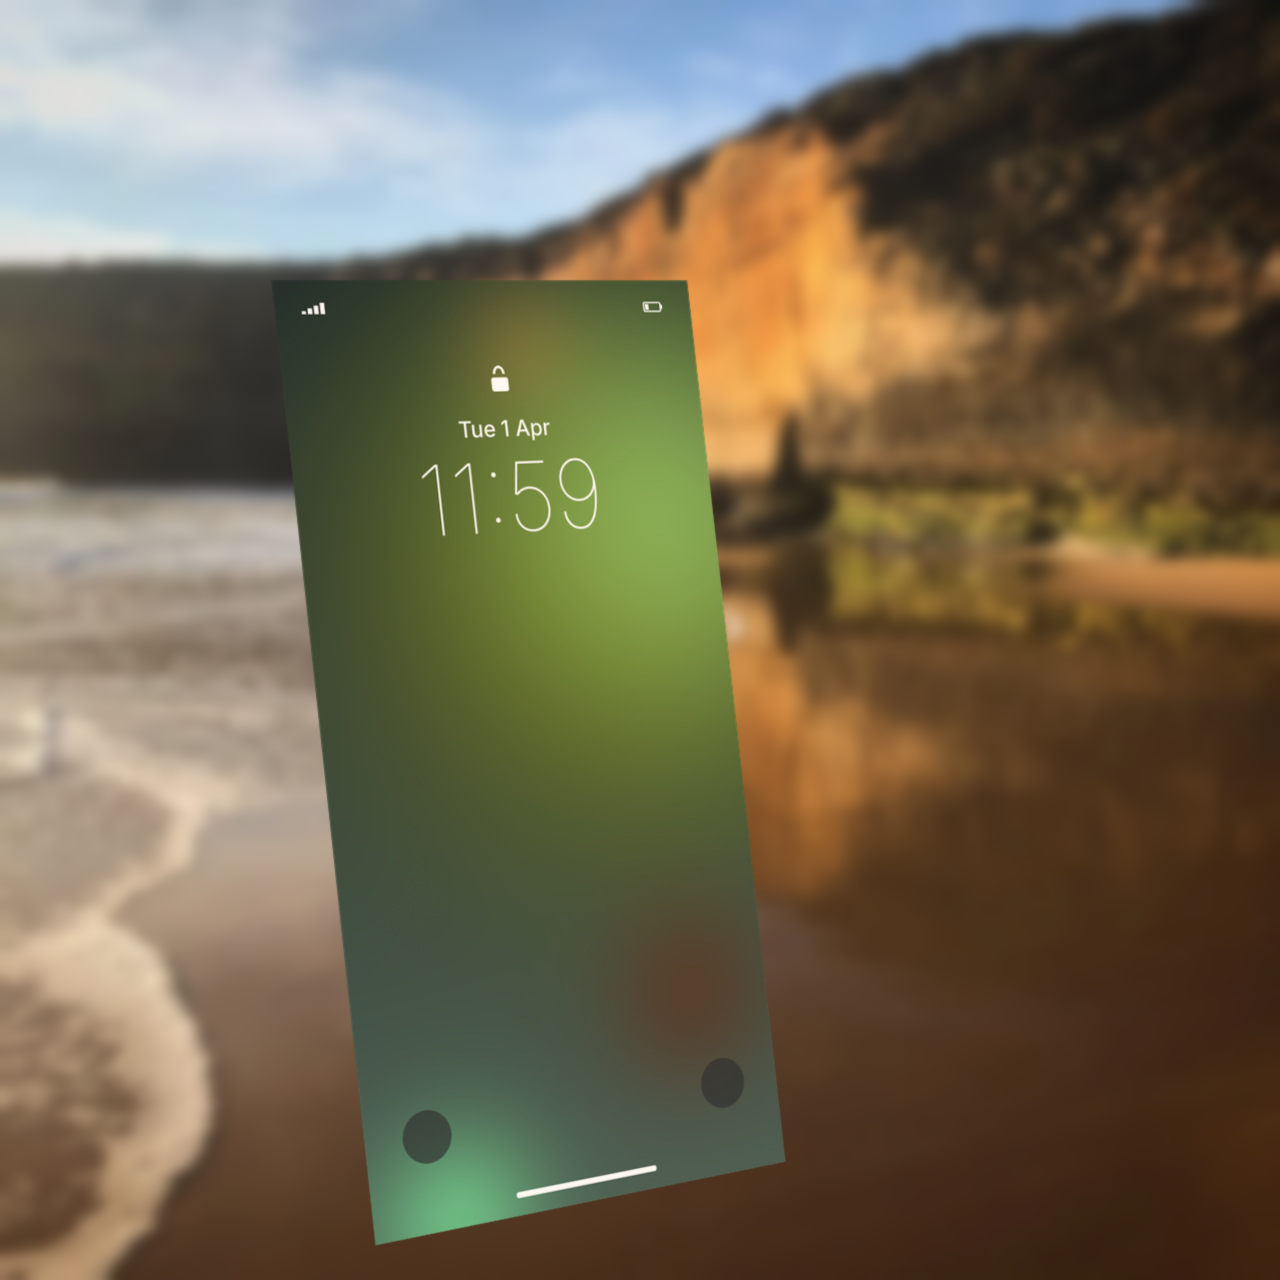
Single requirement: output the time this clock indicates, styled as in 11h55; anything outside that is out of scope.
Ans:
11h59
